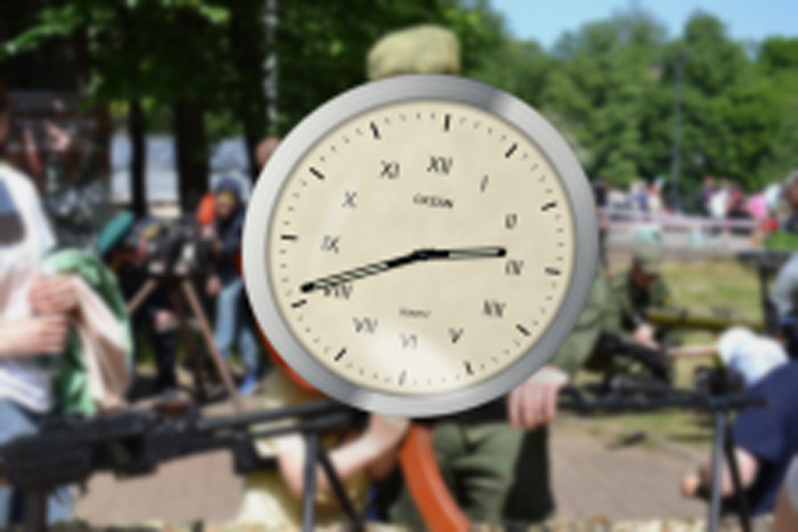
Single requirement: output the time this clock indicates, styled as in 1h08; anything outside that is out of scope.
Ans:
2h41
